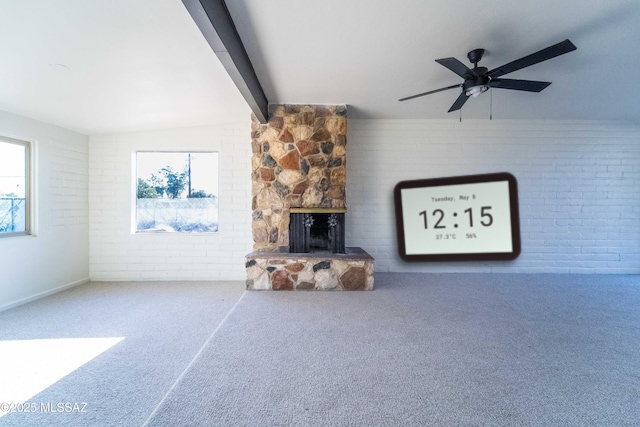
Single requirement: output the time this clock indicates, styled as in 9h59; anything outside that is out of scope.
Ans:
12h15
